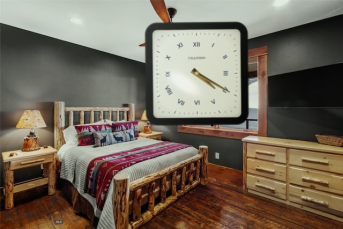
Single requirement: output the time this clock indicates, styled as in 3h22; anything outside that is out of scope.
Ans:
4h20
